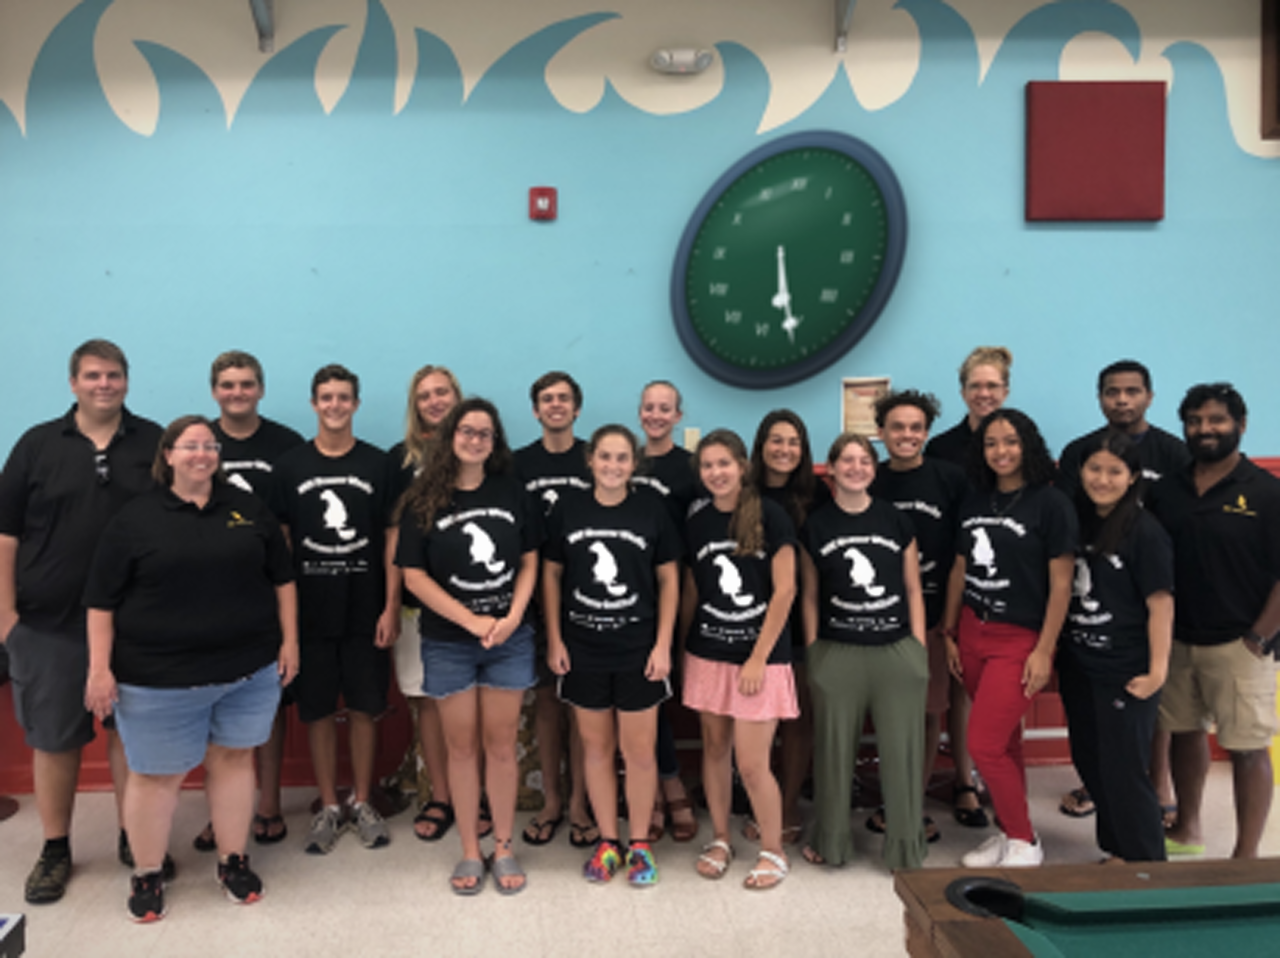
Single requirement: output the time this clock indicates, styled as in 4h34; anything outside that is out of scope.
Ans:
5h26
